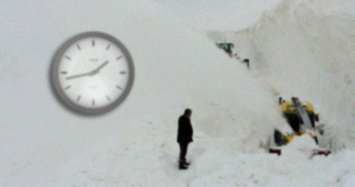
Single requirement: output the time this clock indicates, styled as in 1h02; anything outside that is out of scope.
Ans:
1h43
